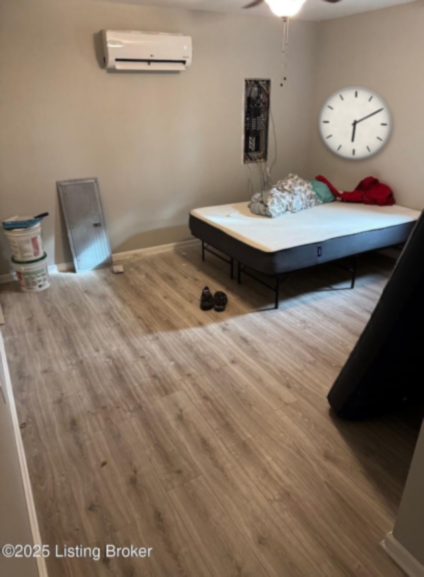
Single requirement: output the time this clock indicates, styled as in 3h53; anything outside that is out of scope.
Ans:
6h10
